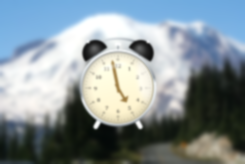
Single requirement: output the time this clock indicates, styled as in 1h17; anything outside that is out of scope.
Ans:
4h58
